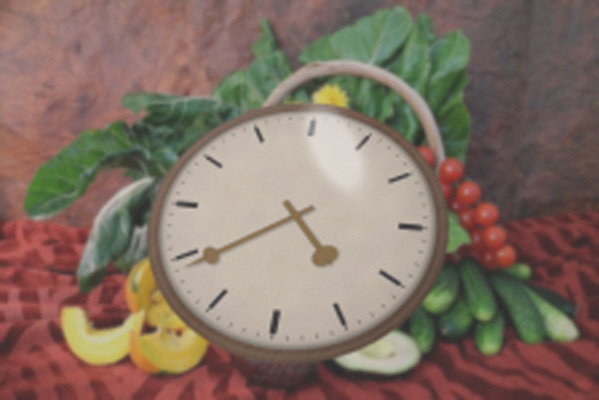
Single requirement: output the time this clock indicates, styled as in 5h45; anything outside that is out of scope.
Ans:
4h39
